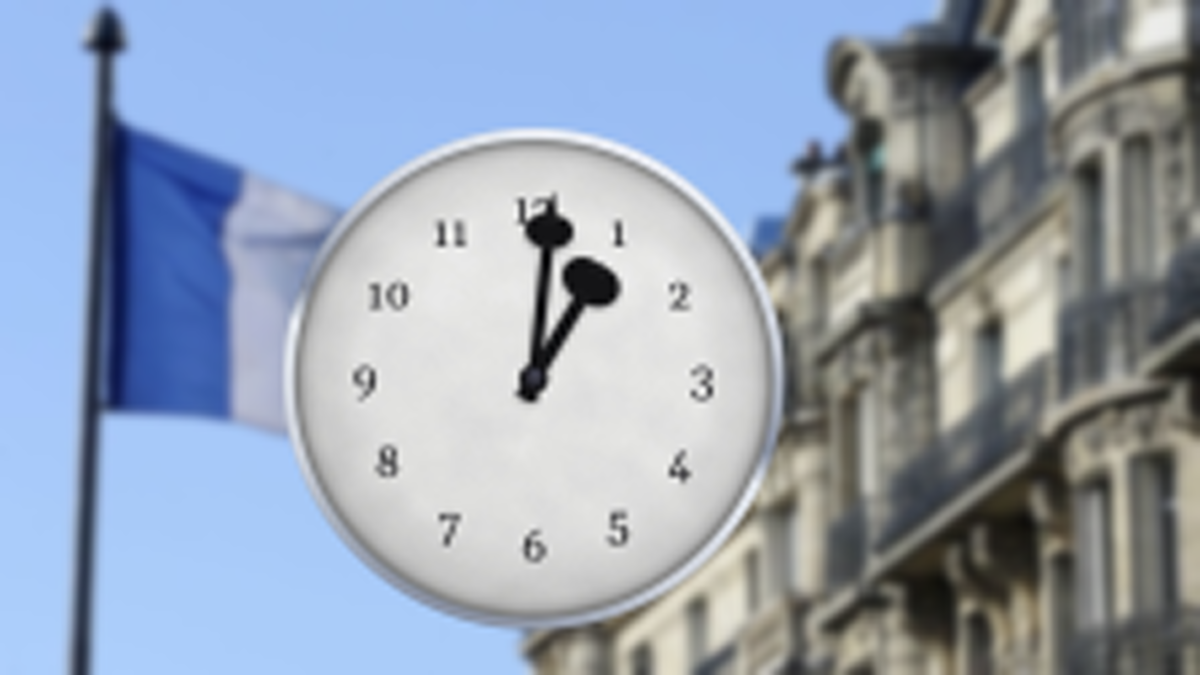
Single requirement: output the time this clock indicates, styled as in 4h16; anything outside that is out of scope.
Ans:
1h01
